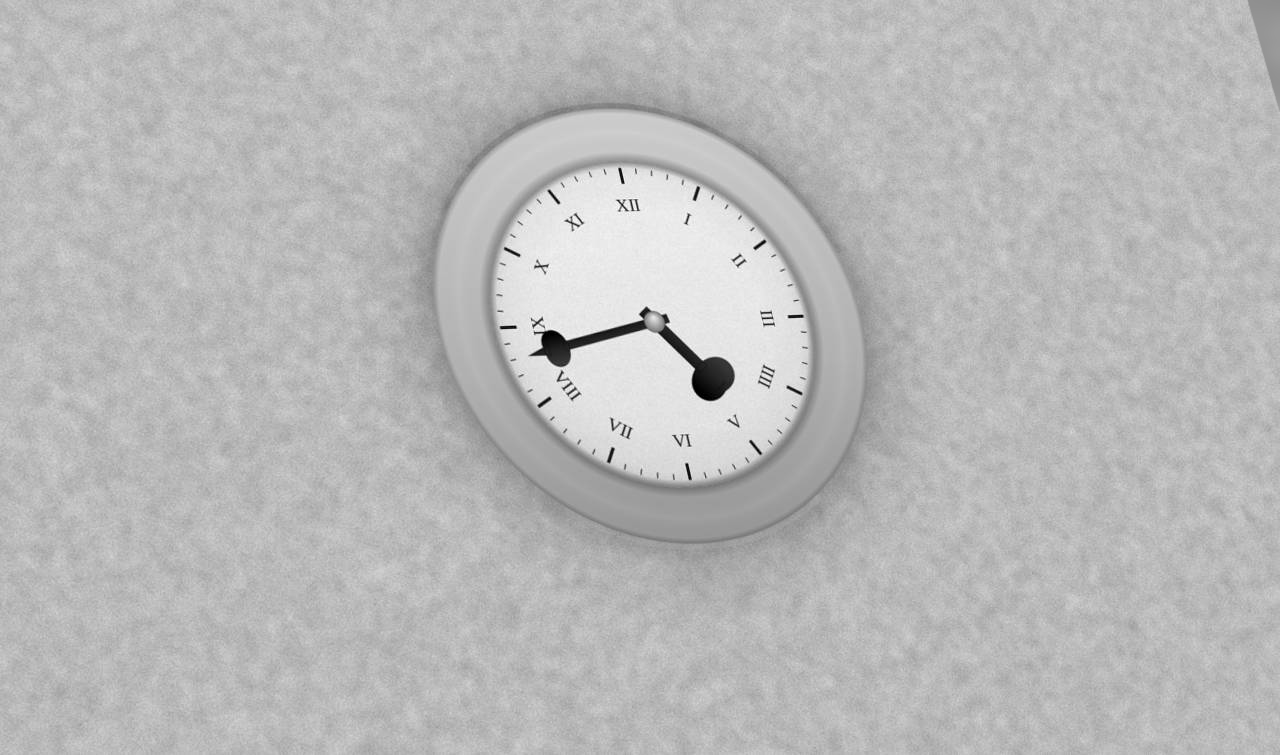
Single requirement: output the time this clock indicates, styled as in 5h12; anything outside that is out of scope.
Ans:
4h43
